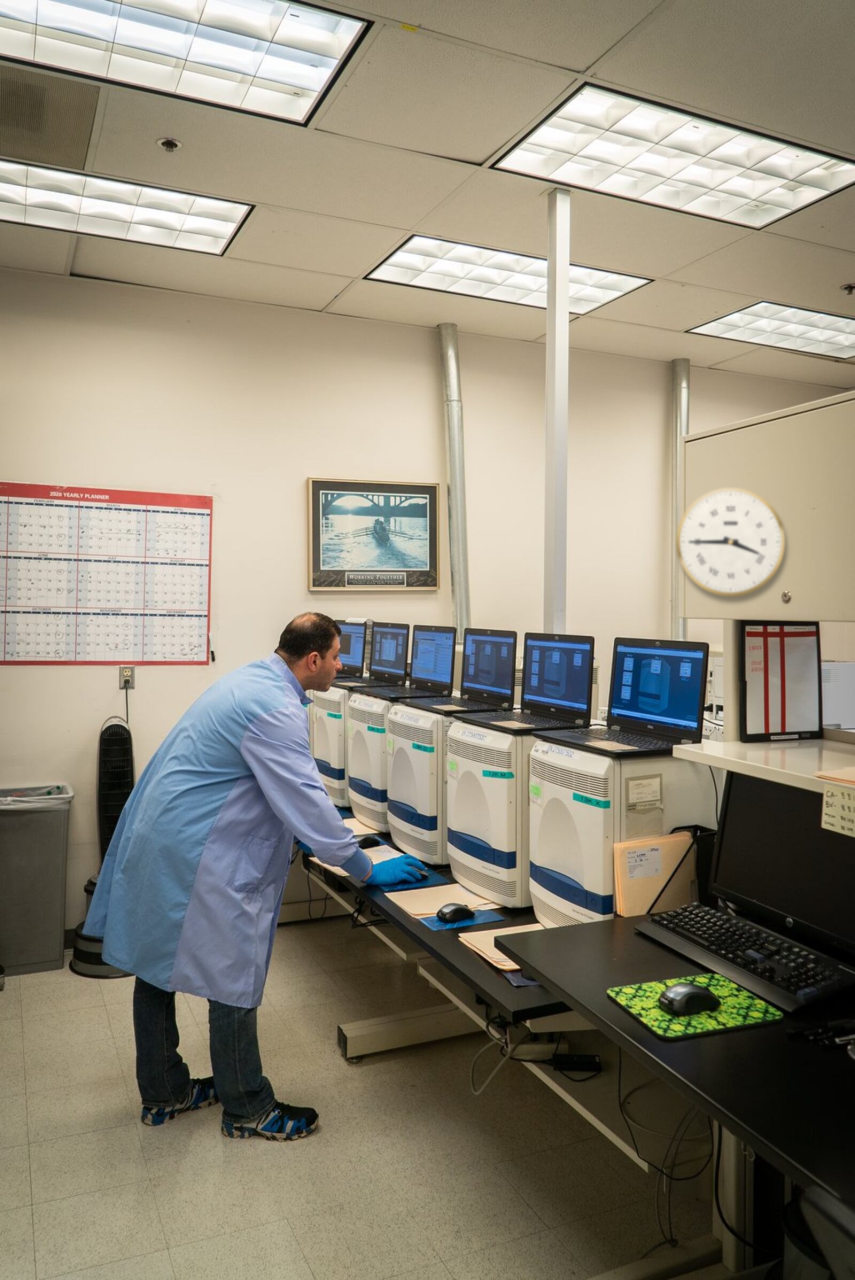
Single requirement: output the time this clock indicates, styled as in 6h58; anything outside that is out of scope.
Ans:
3h45
